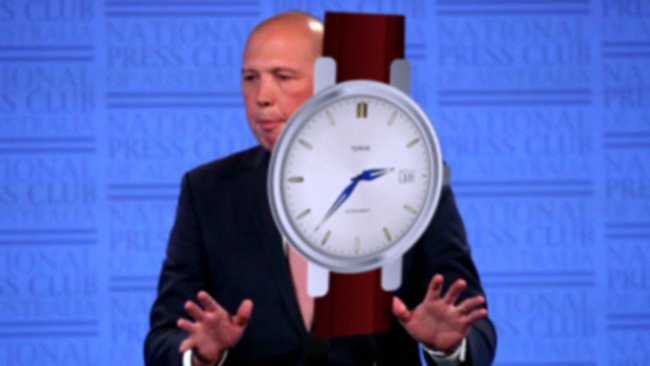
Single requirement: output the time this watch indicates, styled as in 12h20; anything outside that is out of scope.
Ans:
2h37
